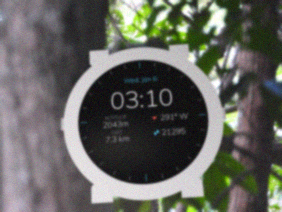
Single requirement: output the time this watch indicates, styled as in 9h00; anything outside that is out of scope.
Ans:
3h10
